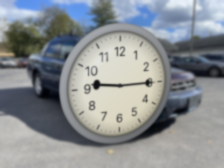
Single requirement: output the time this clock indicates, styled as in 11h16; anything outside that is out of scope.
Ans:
9h15
